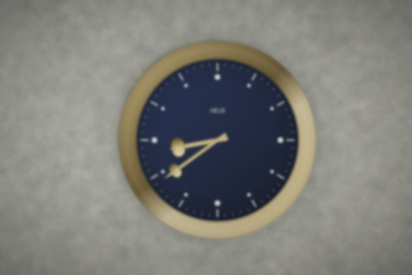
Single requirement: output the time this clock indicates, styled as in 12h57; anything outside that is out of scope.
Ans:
8h39
